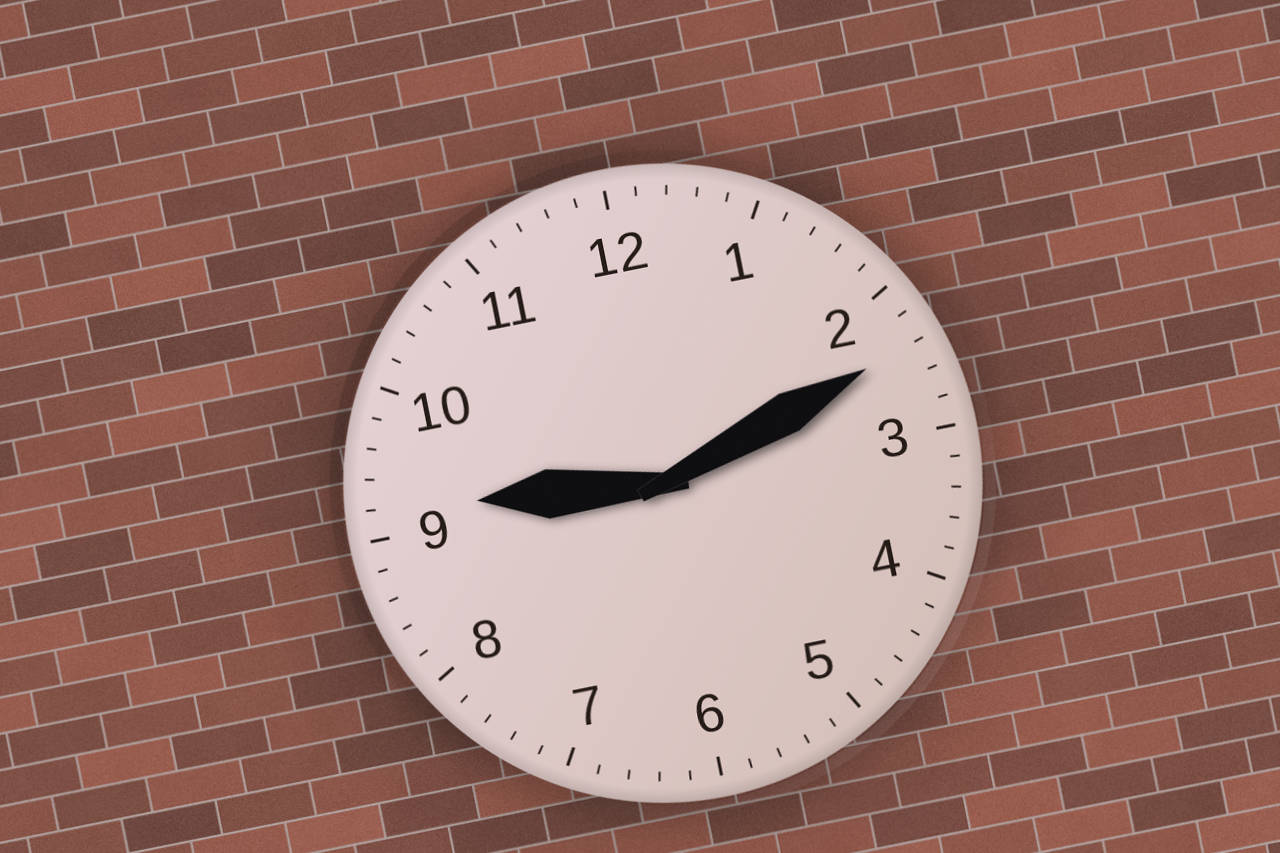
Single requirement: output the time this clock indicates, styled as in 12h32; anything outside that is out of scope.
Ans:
9h12
